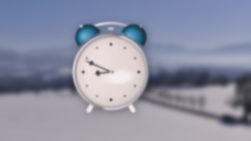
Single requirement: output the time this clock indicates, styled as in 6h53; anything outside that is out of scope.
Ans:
8h49
